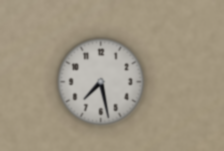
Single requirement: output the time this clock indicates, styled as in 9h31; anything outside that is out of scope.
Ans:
7h28
